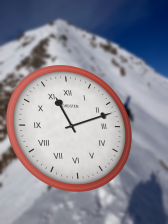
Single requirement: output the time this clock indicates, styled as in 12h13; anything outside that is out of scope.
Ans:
11h12
